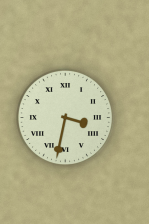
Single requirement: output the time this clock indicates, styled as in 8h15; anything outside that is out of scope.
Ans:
3h32
